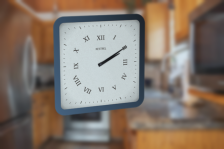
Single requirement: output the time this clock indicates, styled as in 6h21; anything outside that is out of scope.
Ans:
2h10
